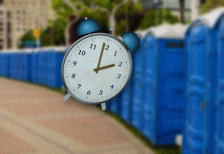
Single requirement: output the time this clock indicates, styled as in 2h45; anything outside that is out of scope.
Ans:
1h59
